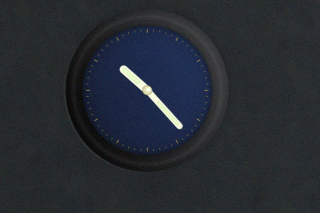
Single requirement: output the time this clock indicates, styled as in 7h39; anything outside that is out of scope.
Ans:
10h23
